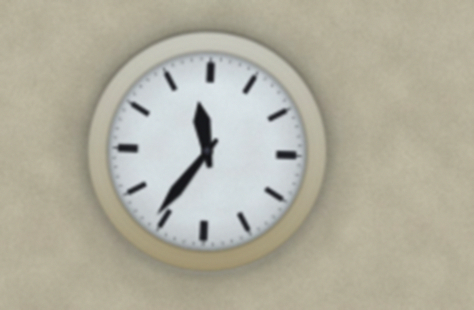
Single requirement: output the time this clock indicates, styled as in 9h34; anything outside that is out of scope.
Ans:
11h36
